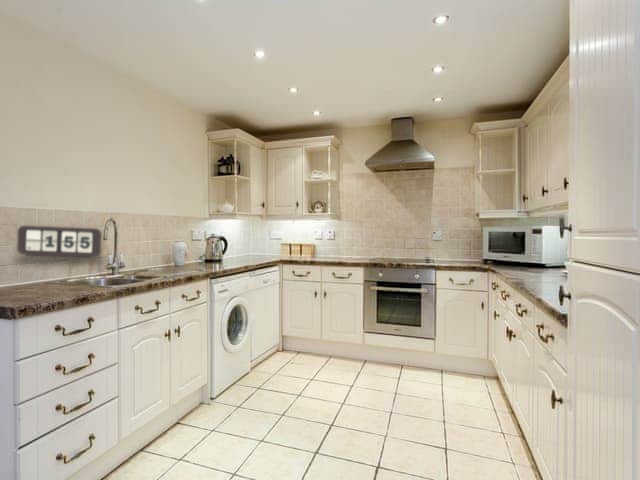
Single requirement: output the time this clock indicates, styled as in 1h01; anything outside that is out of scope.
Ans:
1h55
